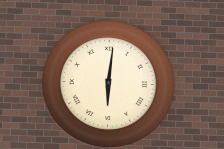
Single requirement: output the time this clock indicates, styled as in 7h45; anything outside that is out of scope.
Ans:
6h01
